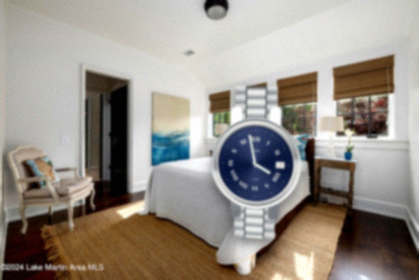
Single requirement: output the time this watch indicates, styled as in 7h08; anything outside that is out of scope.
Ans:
3h58
